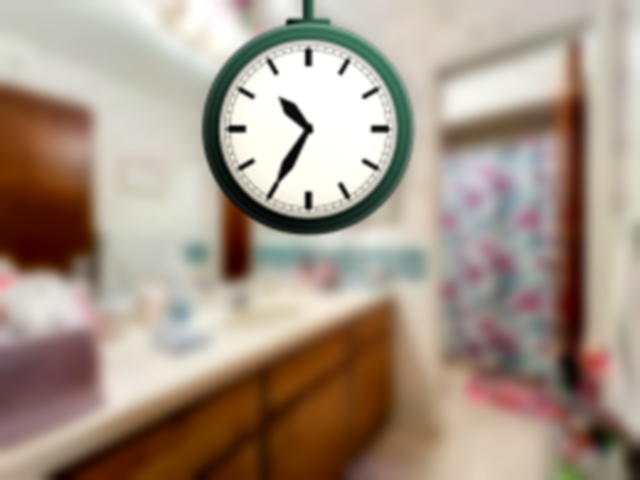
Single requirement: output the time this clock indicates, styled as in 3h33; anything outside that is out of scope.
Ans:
10h35
